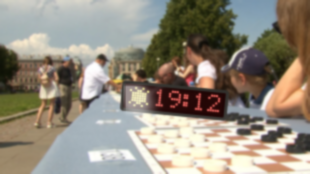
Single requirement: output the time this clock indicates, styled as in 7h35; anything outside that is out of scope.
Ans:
19h12
